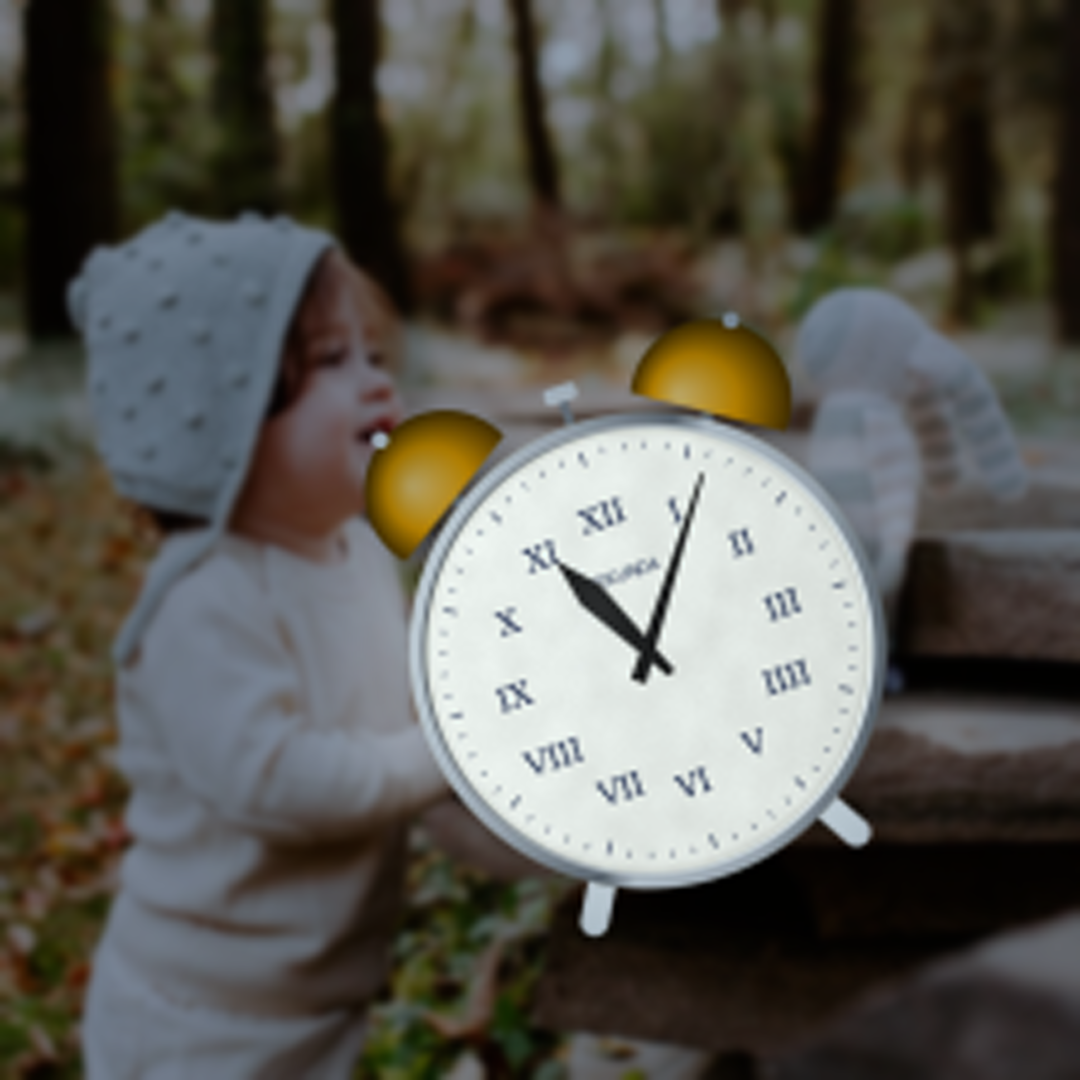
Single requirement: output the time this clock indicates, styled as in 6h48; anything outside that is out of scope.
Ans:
11h06
